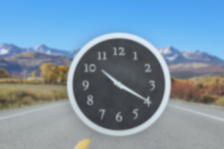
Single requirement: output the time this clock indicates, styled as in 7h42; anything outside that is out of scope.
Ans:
10h20
